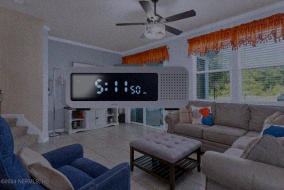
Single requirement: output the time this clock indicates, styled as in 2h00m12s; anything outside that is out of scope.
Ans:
5h11m50s
